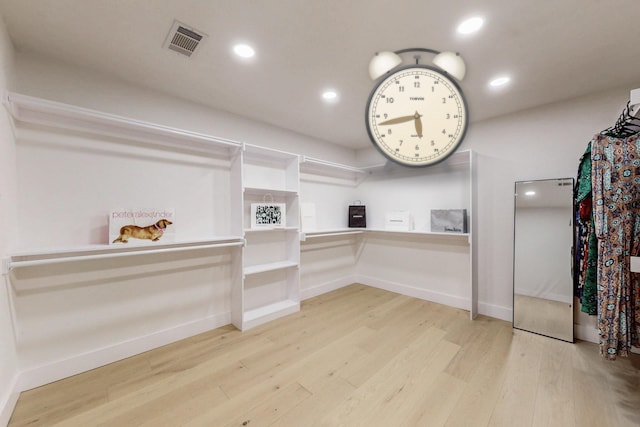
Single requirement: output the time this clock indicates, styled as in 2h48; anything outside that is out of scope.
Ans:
5h43
